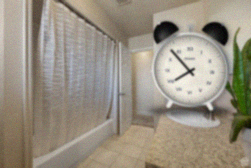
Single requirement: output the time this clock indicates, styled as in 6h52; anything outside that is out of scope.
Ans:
7h53
